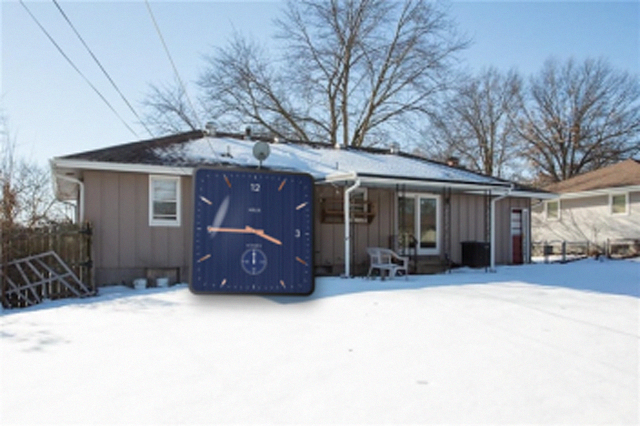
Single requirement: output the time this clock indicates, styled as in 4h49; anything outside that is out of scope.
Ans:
3h45
